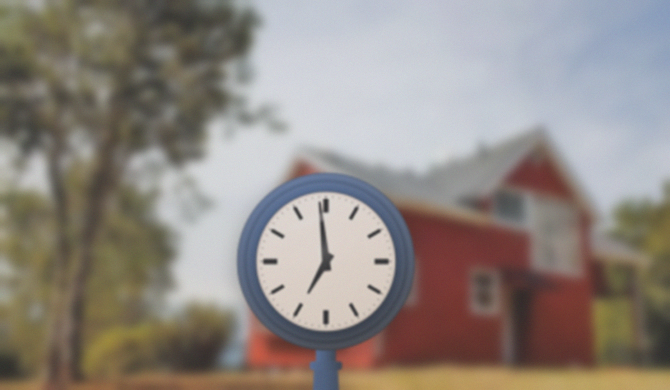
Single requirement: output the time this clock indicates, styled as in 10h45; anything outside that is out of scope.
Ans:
6h59
